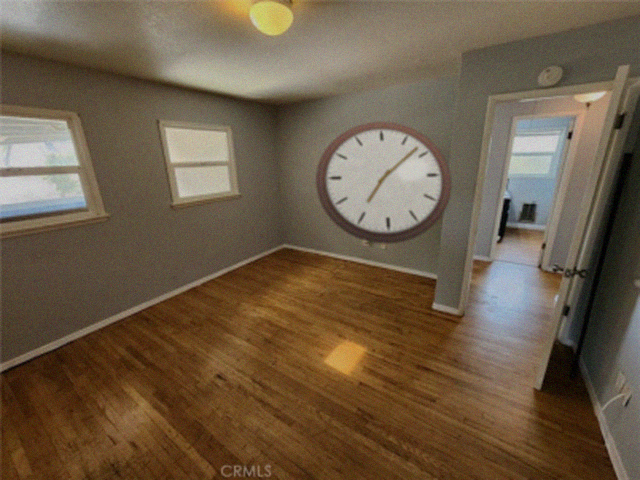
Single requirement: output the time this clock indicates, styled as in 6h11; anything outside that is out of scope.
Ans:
7h08
